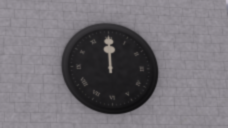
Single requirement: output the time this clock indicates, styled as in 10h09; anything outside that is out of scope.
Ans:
12h00
